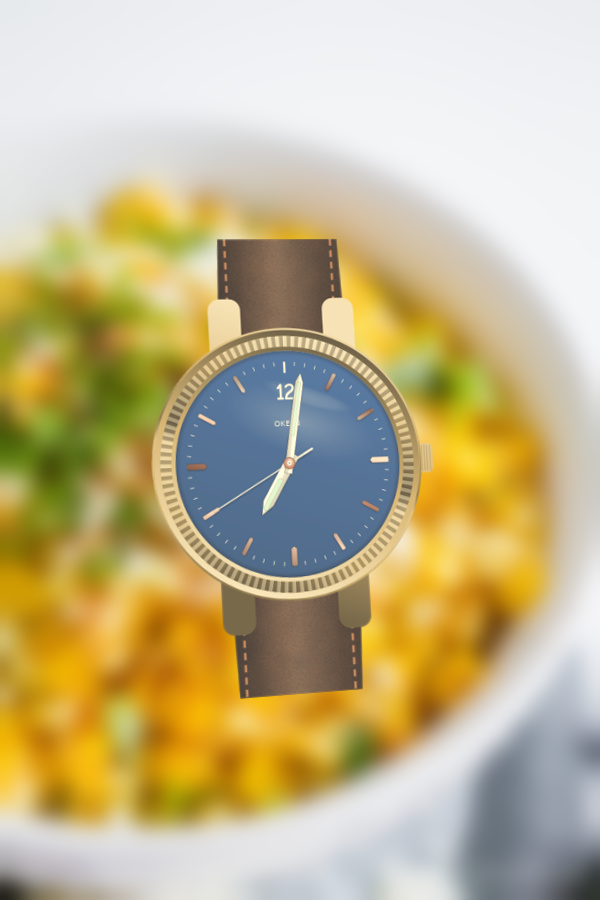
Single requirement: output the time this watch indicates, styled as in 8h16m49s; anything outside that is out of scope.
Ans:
7h01m40s
